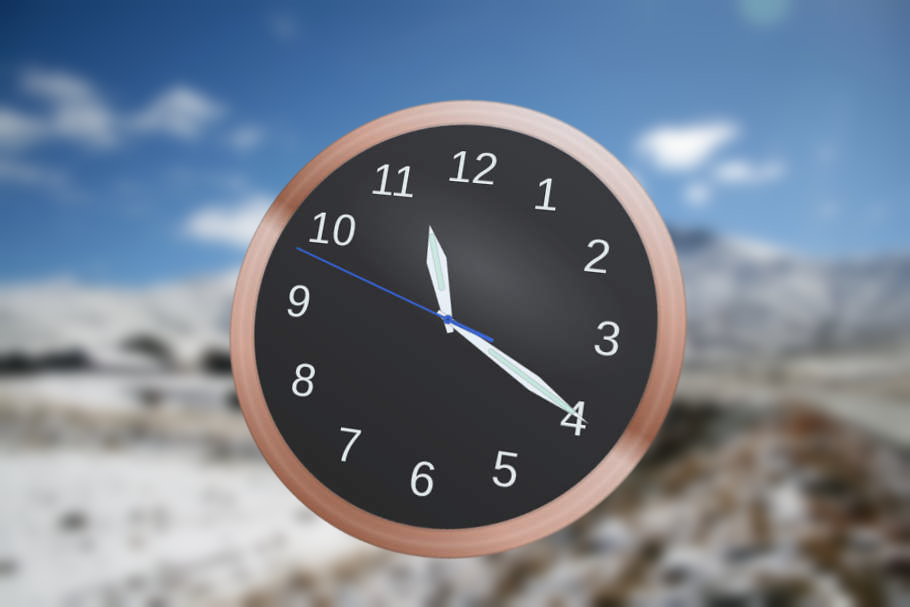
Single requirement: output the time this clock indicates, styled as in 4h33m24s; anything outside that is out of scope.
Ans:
11h19m48s
